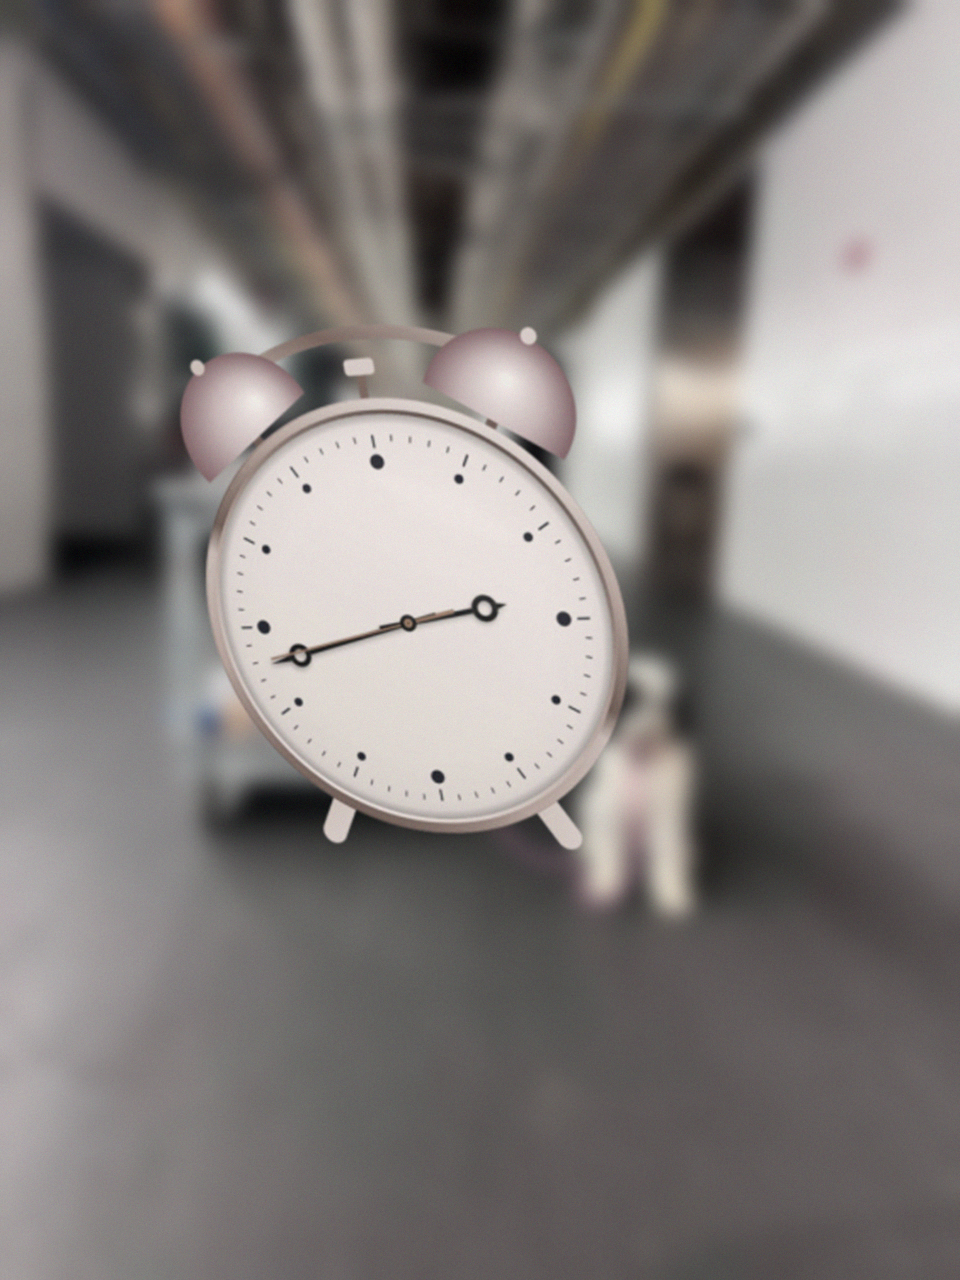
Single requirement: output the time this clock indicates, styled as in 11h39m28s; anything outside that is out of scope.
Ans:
2h42m43s
